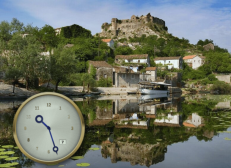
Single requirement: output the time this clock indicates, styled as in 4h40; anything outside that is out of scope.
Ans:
10h27
